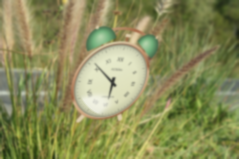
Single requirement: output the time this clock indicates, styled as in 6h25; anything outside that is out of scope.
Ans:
5h51
